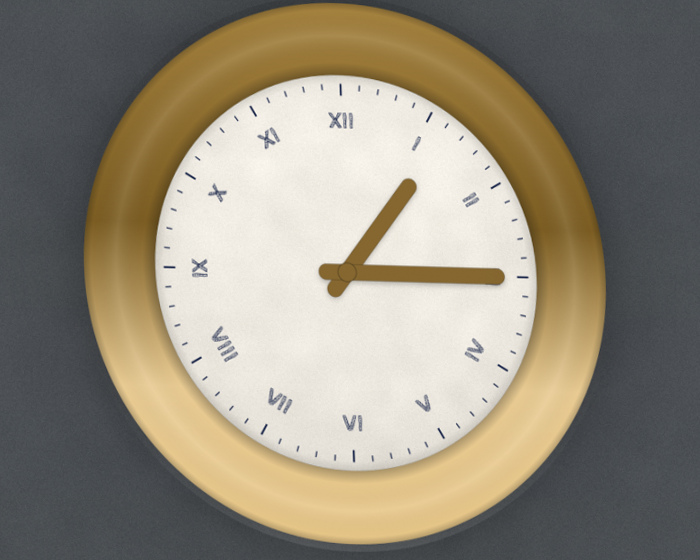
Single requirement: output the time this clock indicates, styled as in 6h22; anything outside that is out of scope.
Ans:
1h15
